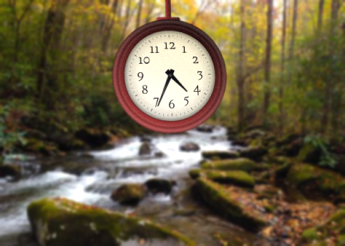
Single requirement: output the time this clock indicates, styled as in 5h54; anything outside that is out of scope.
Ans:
4h34
